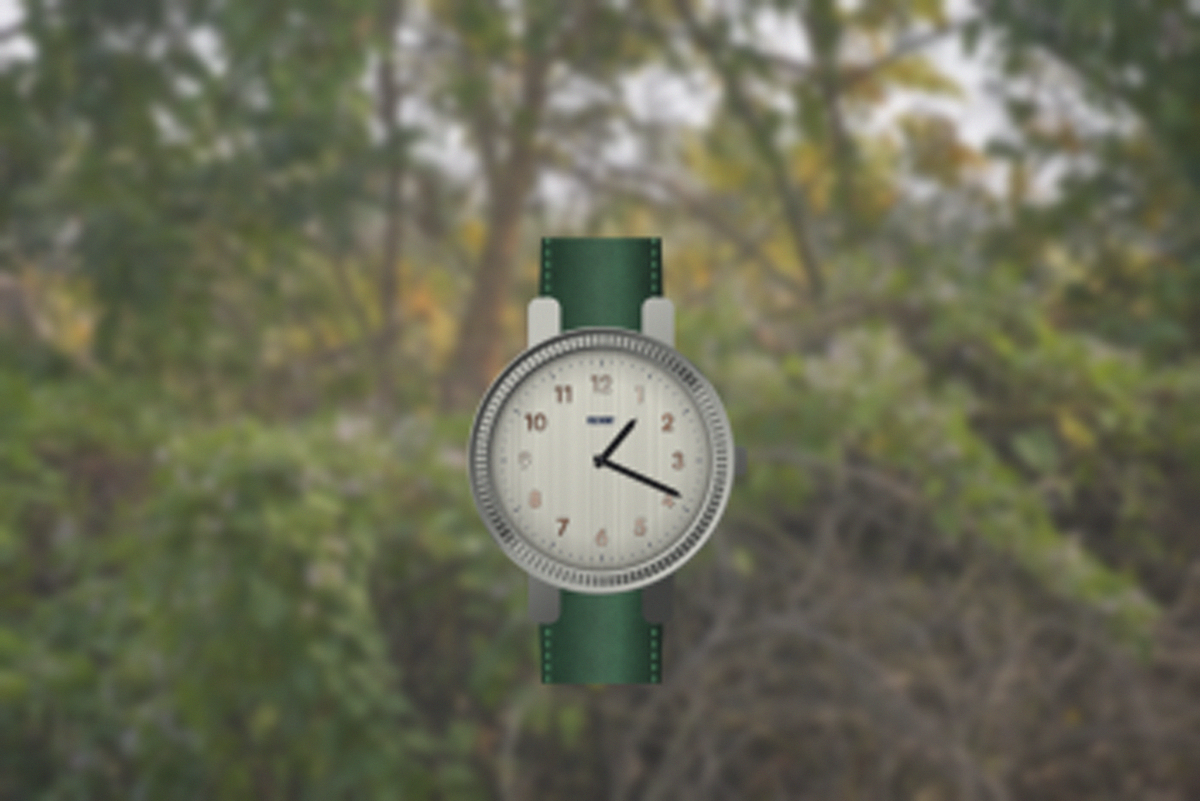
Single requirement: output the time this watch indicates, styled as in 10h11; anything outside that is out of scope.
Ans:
1h19
